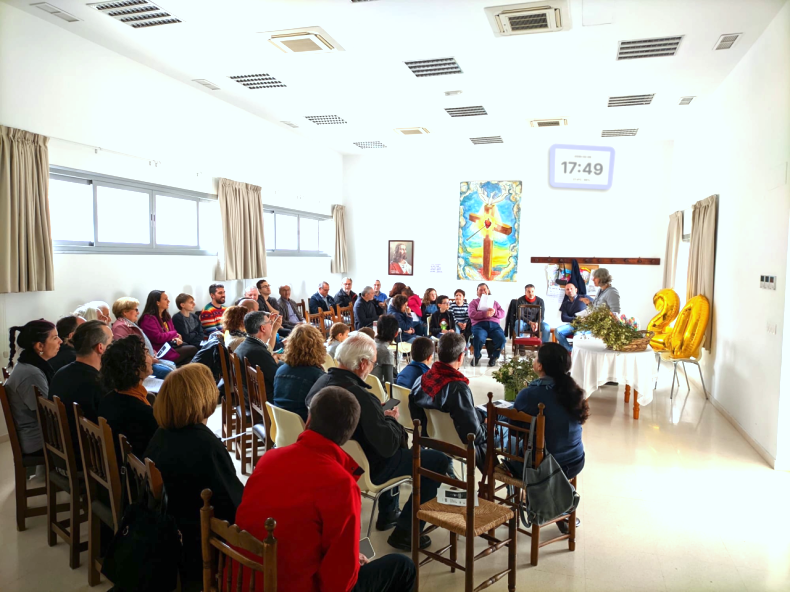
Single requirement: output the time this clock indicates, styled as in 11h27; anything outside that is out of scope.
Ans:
17h49
